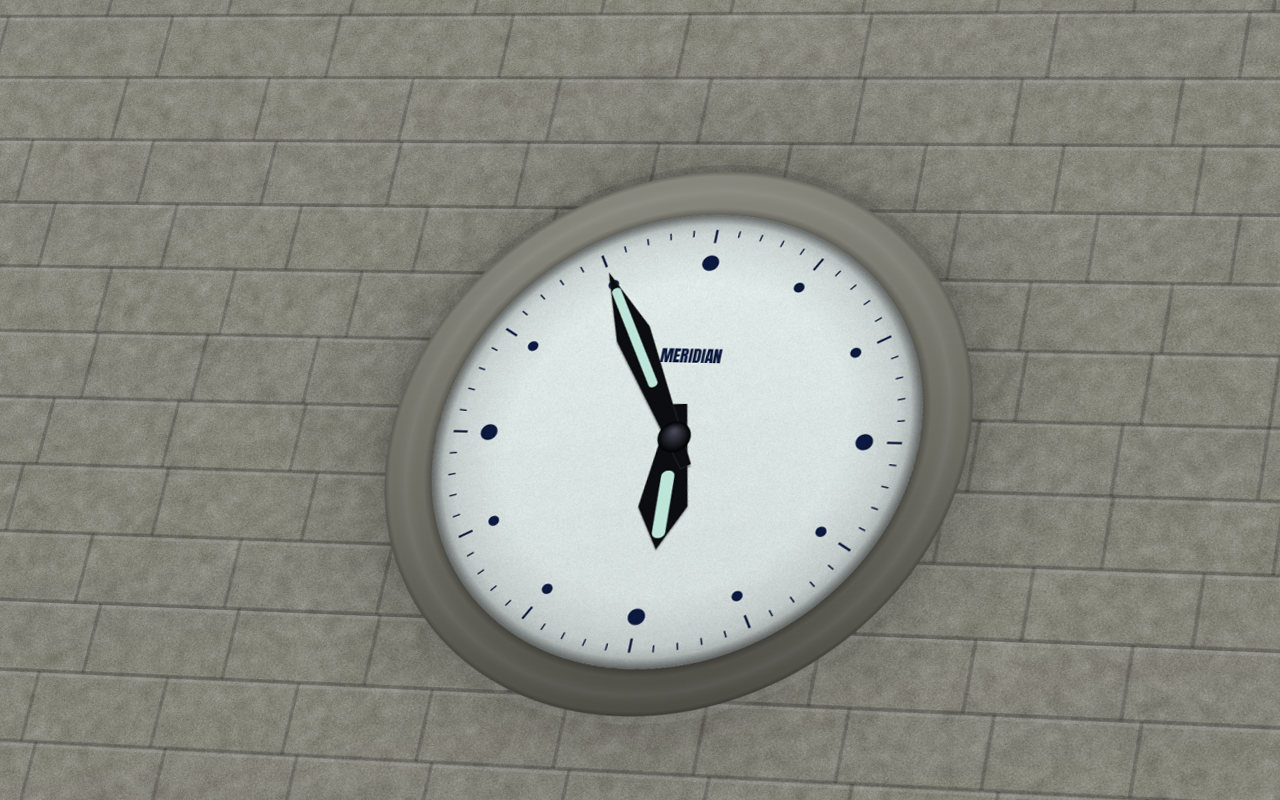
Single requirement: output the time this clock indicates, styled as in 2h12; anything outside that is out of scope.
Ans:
5h55
